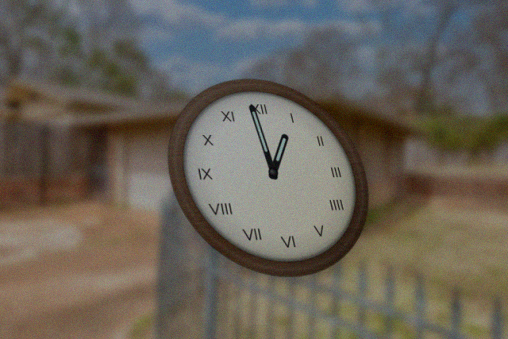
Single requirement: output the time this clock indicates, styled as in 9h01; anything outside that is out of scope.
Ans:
12h59
